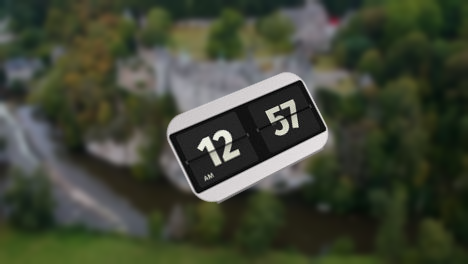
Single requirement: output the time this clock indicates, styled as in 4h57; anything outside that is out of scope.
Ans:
12h57
